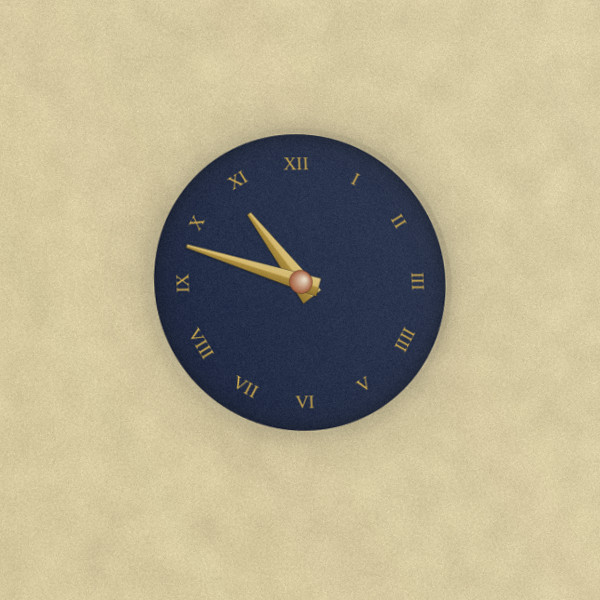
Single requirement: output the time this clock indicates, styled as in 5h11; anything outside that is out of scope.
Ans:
10h48
